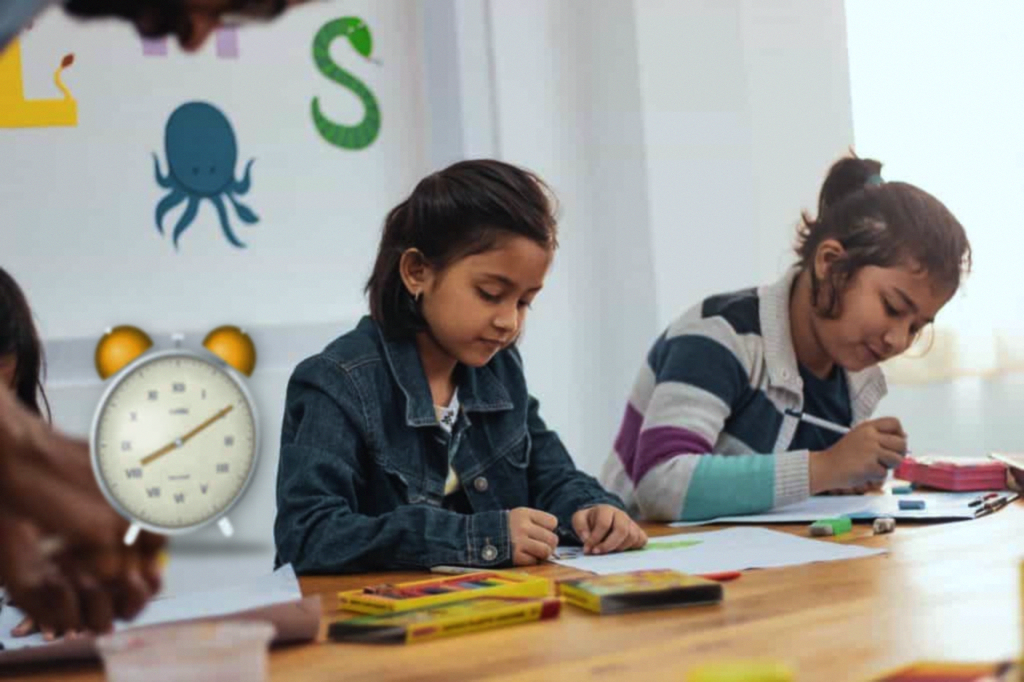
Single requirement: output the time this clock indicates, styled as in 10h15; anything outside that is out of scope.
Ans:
8h10
